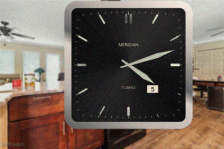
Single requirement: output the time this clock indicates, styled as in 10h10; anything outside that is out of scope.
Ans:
4h12
